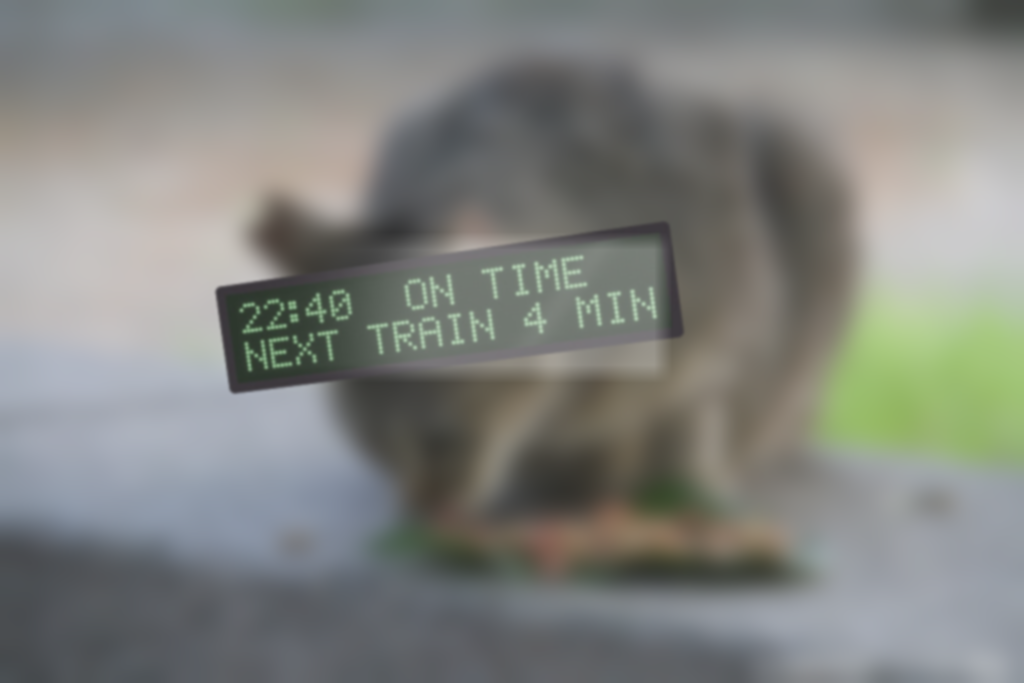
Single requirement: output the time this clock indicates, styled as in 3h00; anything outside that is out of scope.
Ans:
22h40
